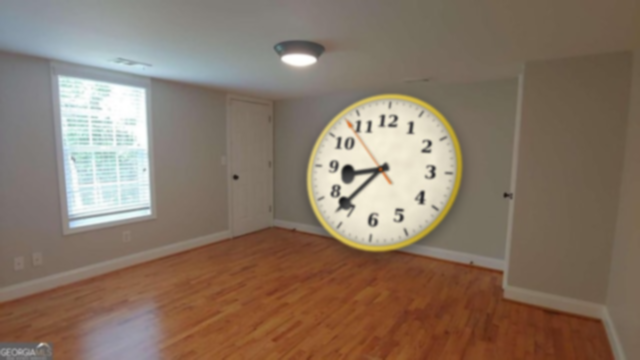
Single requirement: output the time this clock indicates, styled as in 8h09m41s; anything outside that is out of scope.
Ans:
8h36m53s
